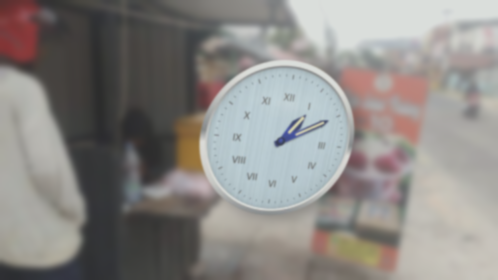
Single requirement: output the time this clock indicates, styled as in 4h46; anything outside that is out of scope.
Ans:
1h10
